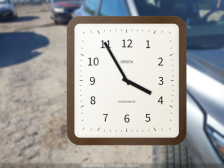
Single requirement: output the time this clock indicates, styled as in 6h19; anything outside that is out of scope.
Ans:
3h55
